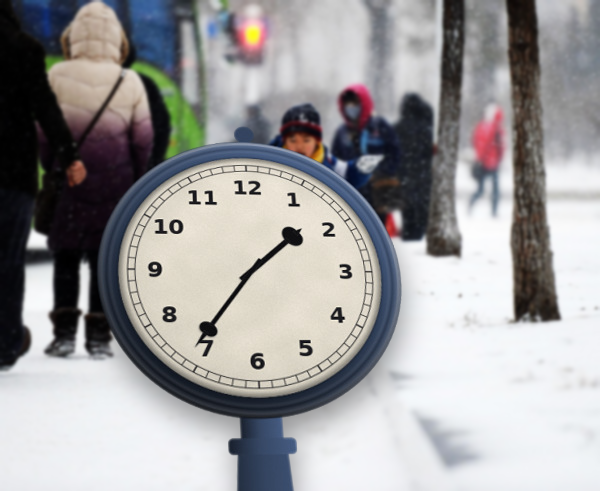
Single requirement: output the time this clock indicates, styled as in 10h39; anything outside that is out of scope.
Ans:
1h36
